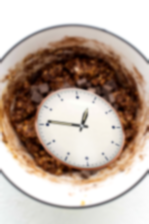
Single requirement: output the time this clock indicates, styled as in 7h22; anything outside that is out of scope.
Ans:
12h46
